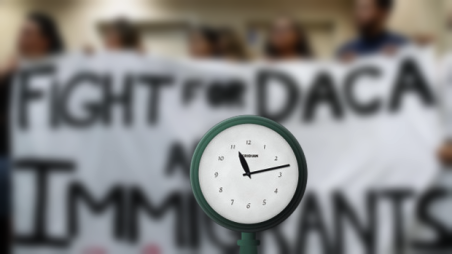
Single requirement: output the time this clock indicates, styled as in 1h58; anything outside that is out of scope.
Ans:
11h13
